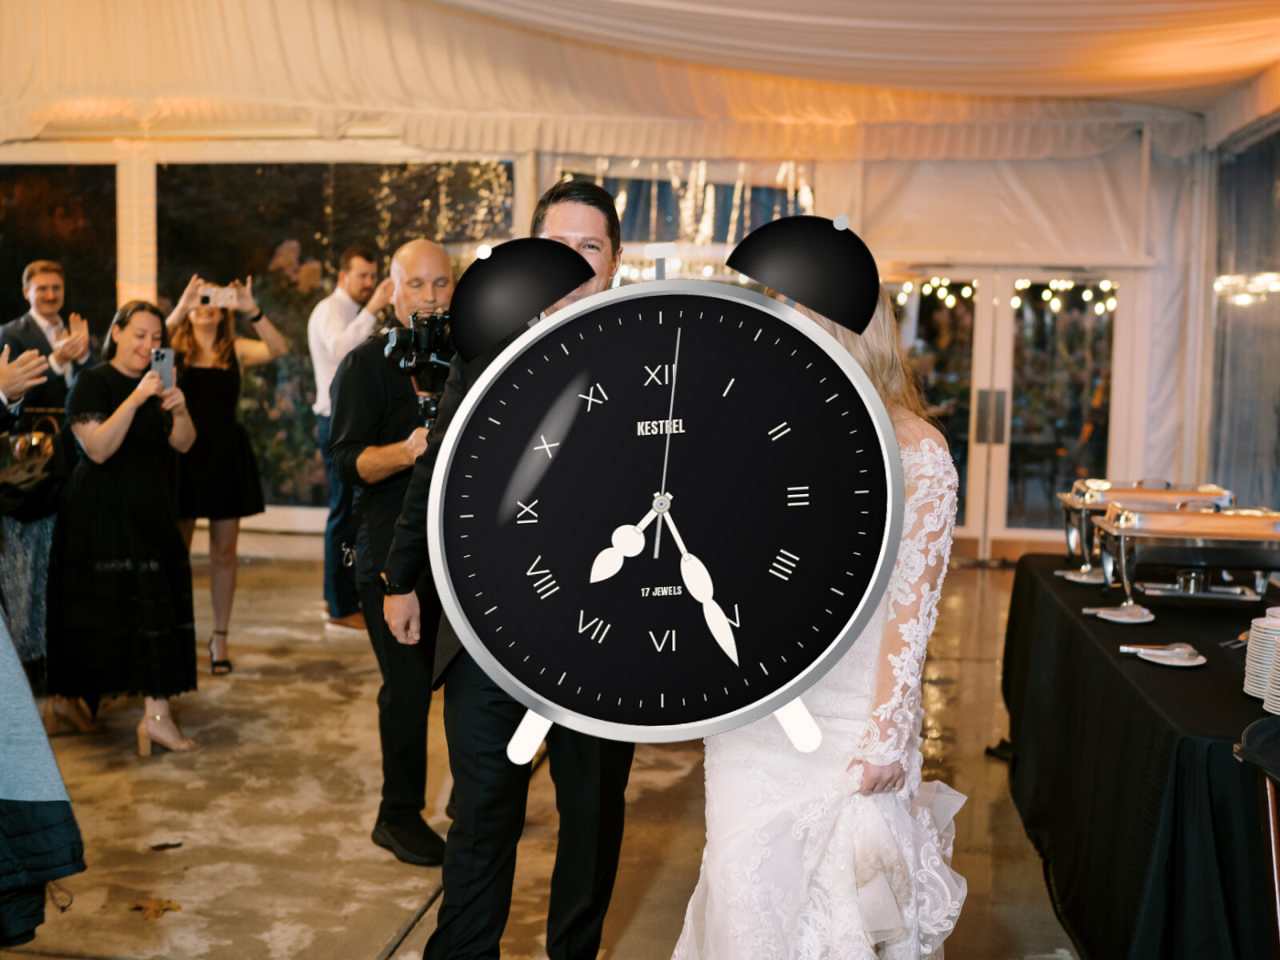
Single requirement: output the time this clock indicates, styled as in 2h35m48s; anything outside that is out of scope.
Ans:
7h26m01s
